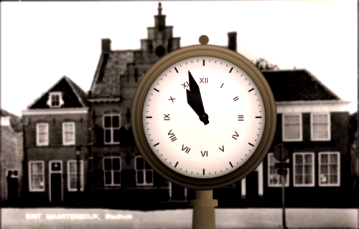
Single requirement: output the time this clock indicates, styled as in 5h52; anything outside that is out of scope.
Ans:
10h57
